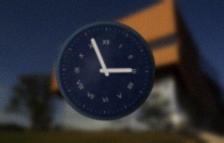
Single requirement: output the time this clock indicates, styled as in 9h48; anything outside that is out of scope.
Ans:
2h56
